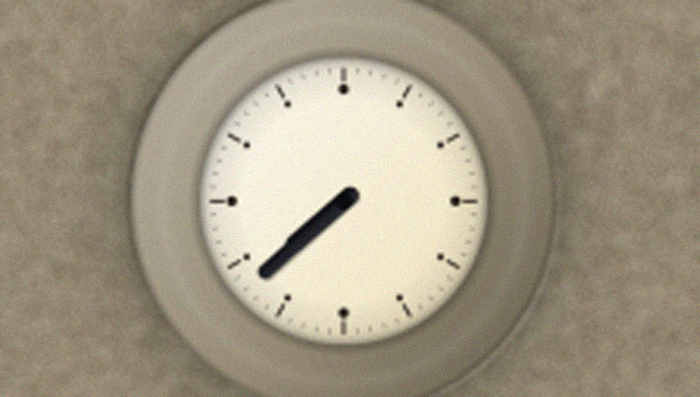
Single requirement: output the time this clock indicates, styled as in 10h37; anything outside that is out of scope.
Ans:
7h38
